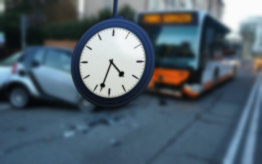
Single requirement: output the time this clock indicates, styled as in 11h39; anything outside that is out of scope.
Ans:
4h33
